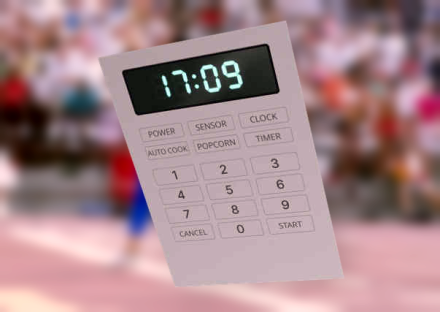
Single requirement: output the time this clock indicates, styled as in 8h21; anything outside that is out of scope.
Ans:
17h09
